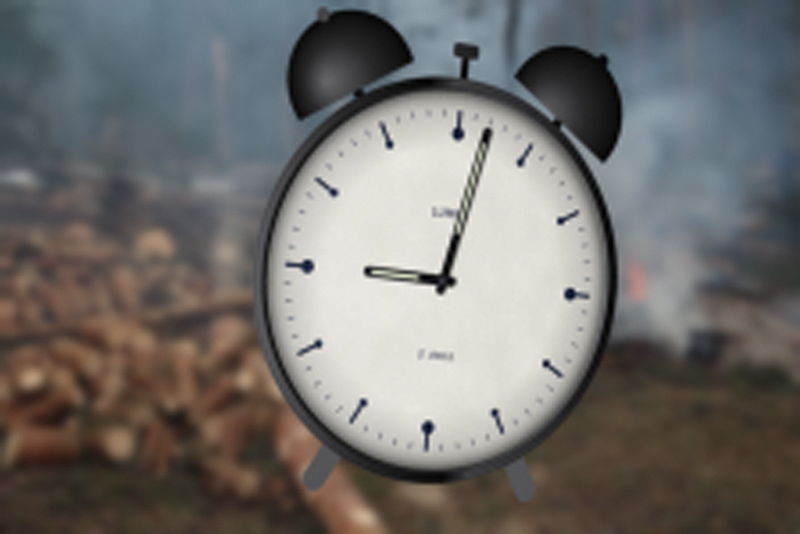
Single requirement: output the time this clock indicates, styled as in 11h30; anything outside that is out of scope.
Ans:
9h02
